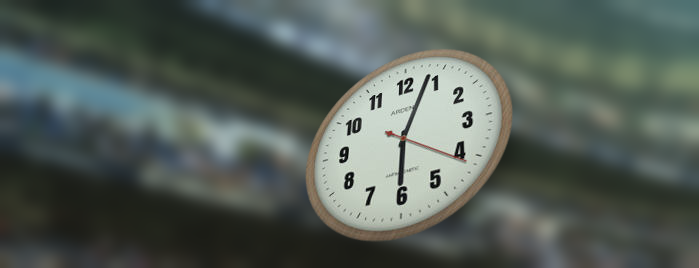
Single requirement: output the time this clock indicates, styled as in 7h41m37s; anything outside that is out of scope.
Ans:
6h03m21s
